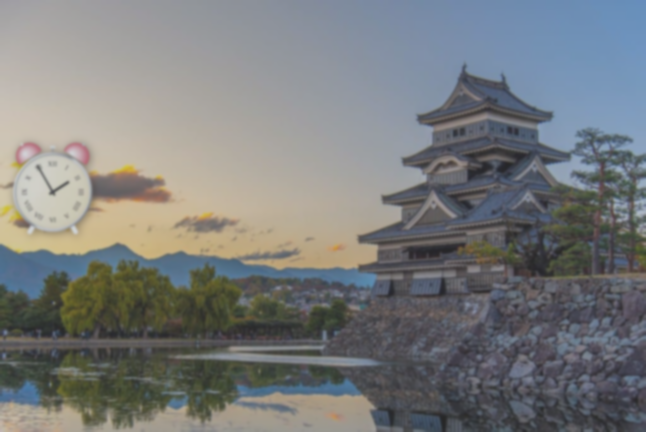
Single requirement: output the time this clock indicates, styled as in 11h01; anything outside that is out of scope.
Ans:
1h55
